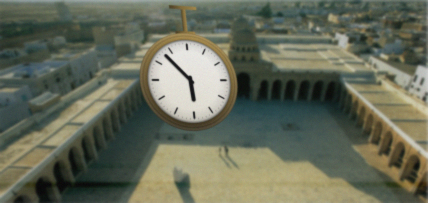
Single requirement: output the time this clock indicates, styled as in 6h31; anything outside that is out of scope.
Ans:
5h53
